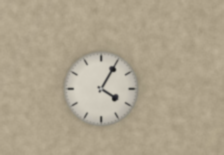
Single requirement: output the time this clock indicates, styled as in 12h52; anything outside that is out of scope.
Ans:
4h05
